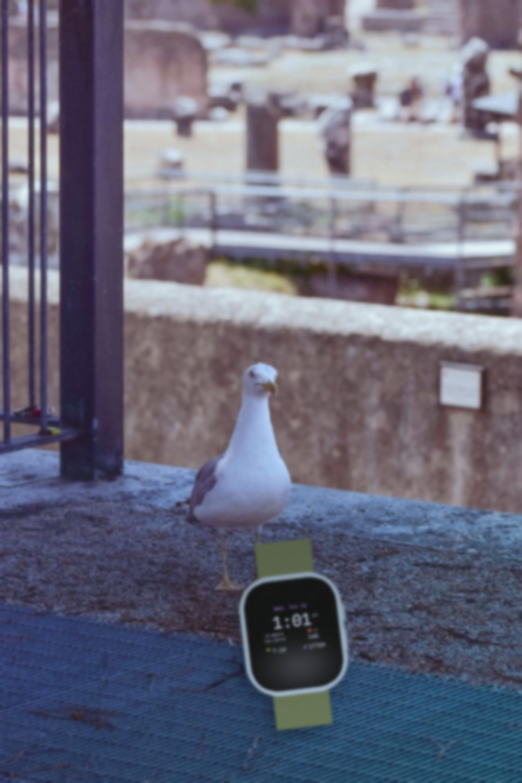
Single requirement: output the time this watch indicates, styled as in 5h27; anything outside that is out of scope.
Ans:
1h01
